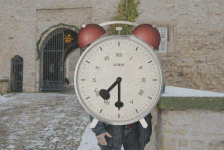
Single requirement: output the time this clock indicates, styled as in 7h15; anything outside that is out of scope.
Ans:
7h30
